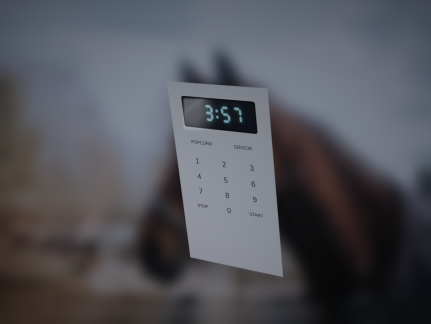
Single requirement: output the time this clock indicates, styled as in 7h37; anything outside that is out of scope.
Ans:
3h57
